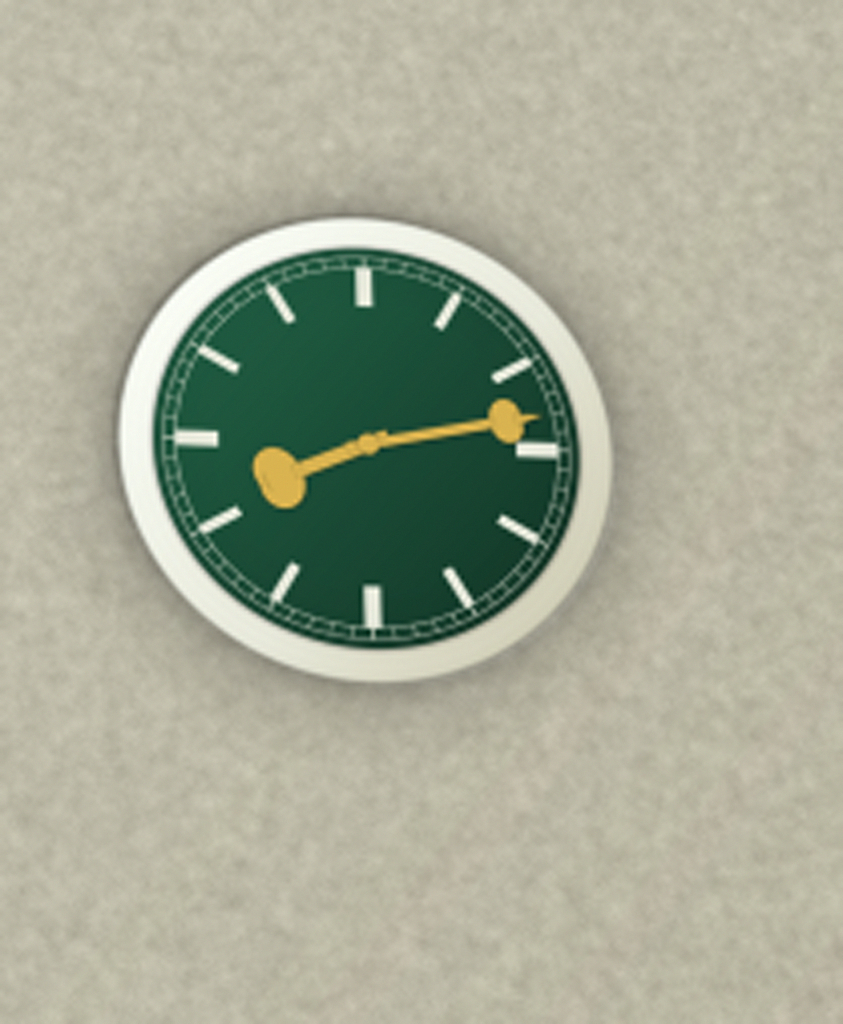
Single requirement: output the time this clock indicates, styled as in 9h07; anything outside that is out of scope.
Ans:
8h13
